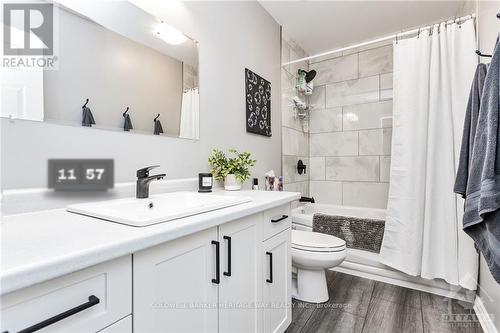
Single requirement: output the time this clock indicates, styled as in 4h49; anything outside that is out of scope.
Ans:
11h57
